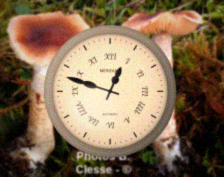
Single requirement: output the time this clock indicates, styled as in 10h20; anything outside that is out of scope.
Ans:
12h48
